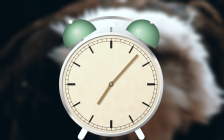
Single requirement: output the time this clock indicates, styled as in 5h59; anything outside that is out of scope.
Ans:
7h07
